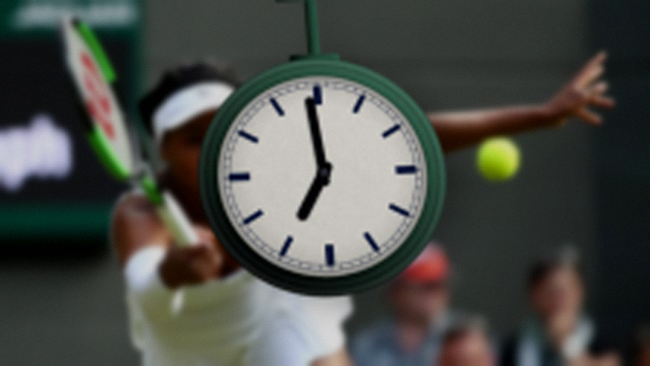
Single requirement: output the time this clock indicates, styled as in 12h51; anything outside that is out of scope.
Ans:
6h59
